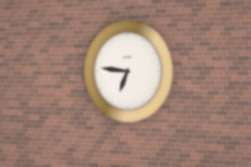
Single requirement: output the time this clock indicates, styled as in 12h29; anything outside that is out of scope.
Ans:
6h46
